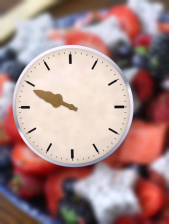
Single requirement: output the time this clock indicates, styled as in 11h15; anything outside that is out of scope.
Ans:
9h49
